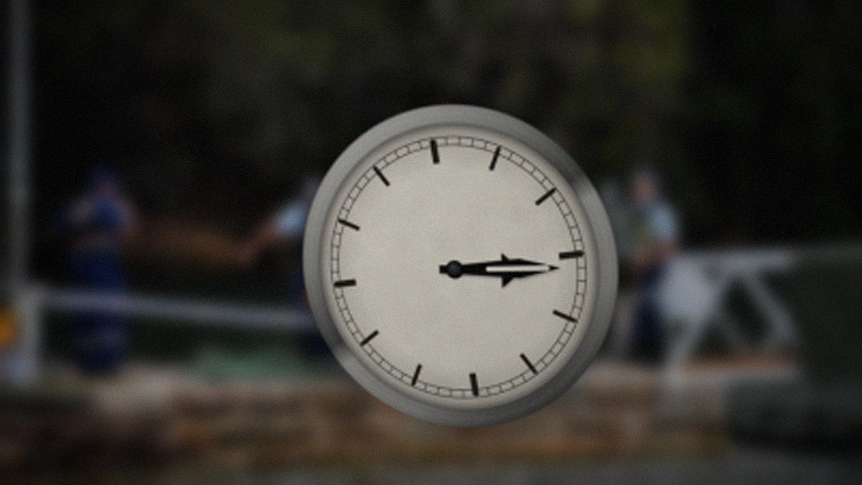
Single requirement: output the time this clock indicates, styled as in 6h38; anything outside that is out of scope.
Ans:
3h16
